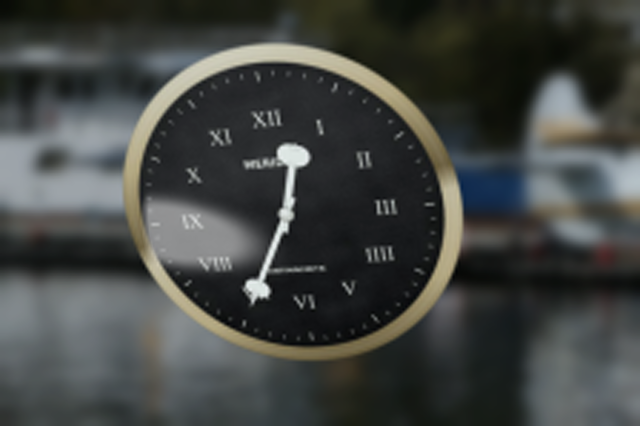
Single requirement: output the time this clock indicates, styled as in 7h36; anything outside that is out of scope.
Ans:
12h35
